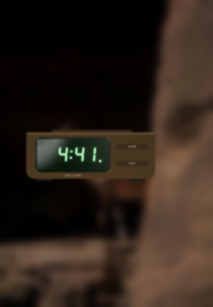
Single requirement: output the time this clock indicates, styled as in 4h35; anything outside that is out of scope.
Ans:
4h41
